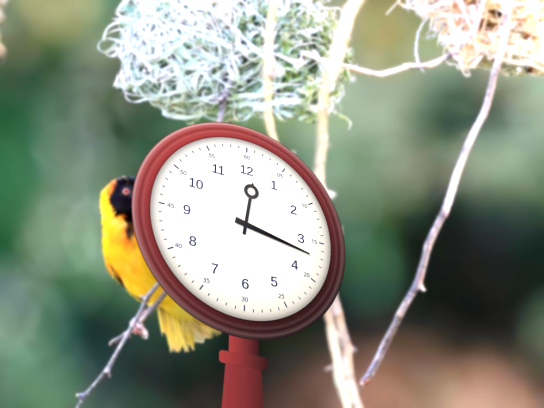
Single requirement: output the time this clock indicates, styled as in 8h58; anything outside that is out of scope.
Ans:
12h17
